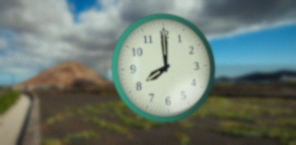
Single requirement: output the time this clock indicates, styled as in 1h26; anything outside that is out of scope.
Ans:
8h00
